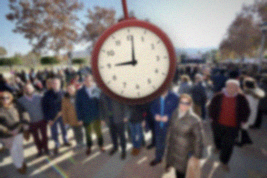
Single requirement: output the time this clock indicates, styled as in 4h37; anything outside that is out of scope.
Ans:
9h01
